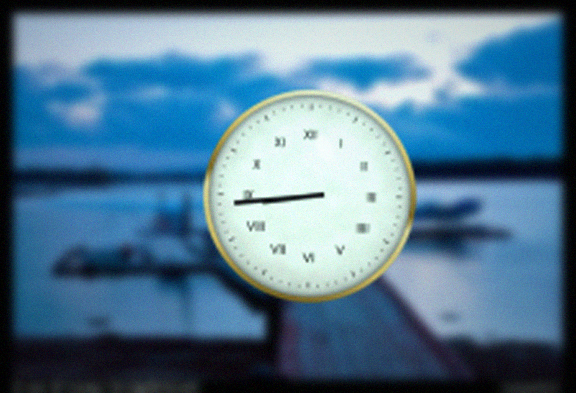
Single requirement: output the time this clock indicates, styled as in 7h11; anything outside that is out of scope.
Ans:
8h44
